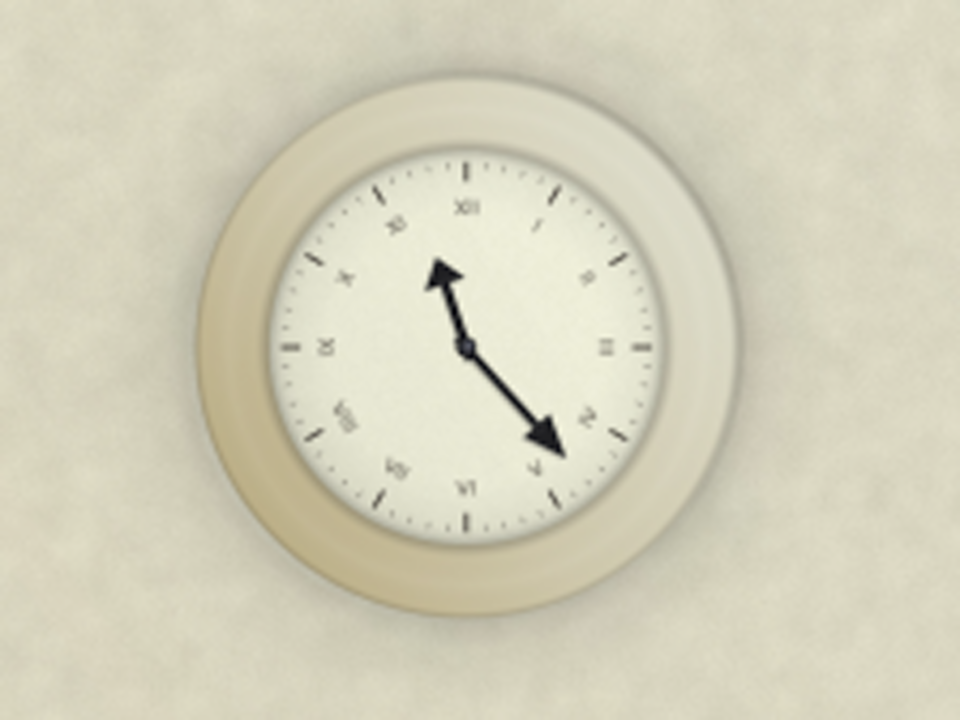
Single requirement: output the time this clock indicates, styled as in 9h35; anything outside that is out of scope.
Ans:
11h23
